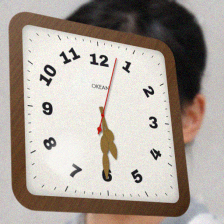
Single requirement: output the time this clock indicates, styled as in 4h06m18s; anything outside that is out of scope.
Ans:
5h30m03s
